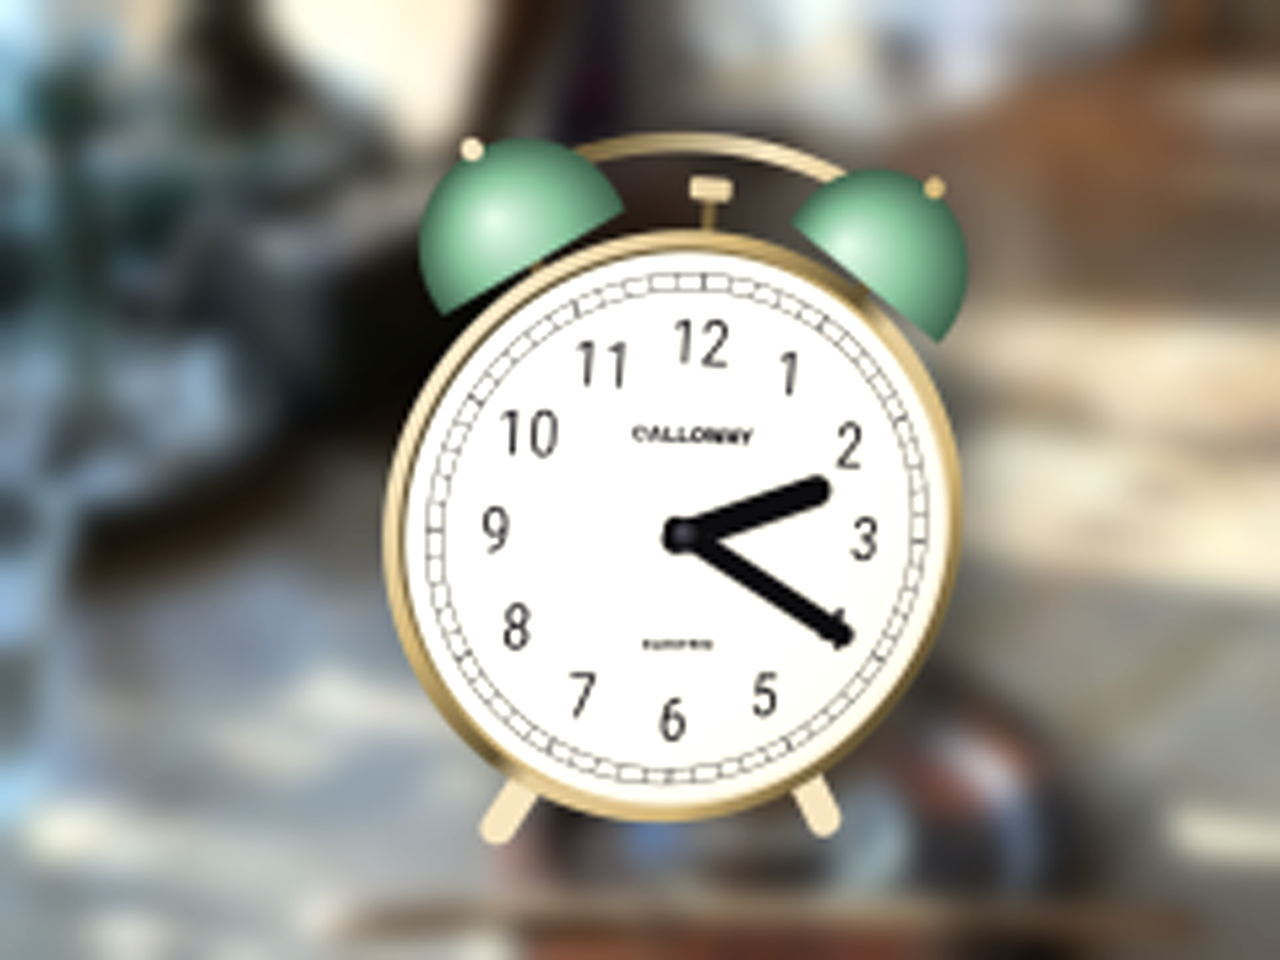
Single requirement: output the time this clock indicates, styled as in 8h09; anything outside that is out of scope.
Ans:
2h20
